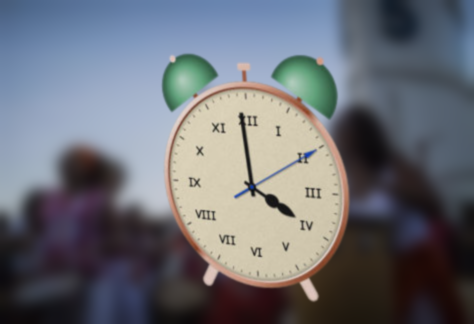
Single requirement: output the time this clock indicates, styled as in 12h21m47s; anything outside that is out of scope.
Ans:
3h59m10s
